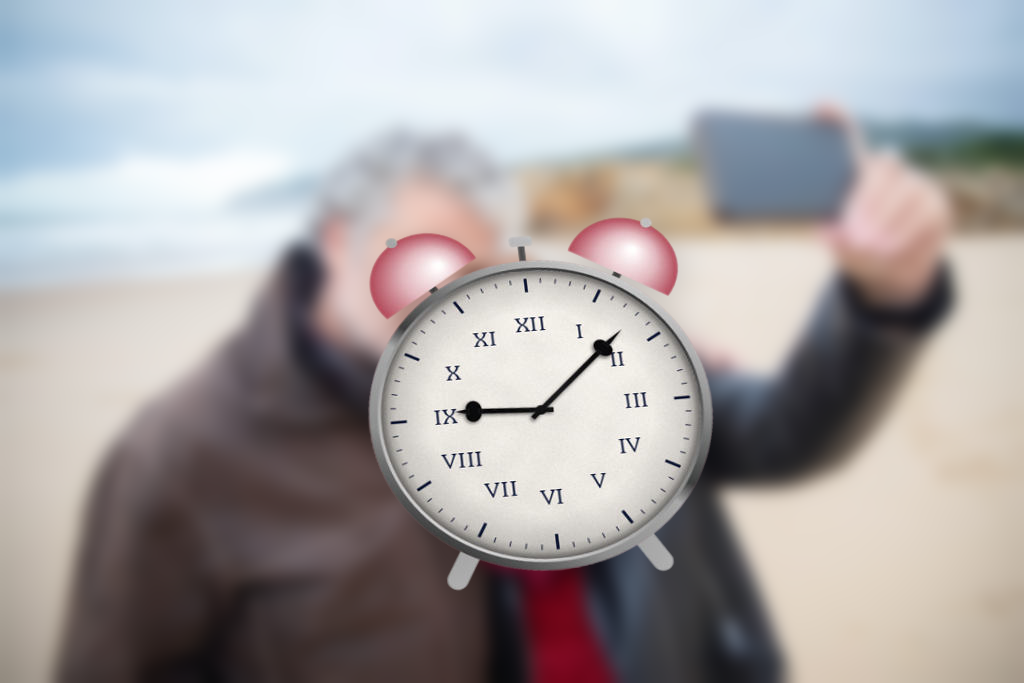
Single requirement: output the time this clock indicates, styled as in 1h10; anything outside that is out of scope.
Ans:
9h08
